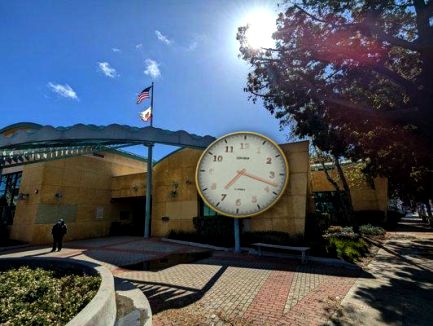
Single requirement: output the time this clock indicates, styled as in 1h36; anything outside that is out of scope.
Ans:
7h18
